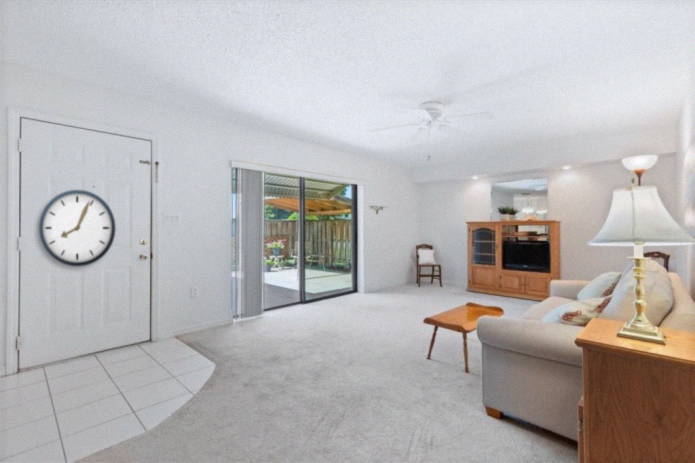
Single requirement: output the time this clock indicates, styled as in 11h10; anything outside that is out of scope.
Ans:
8h04
